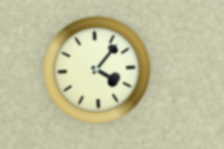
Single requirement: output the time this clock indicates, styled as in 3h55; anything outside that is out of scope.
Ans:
4h07
